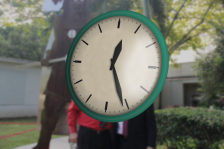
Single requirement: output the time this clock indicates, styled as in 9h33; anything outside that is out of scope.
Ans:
12h26
